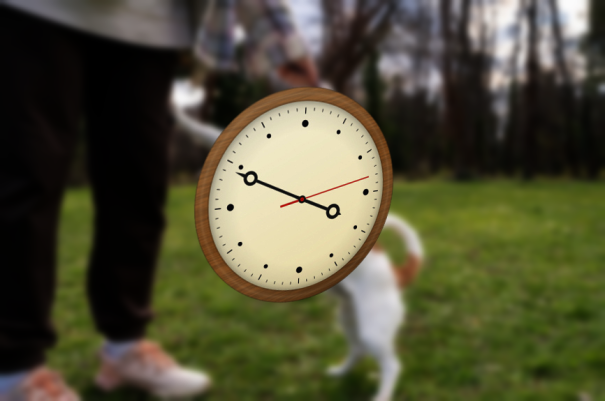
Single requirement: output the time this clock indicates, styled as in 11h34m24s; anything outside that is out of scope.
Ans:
3h49m13s
